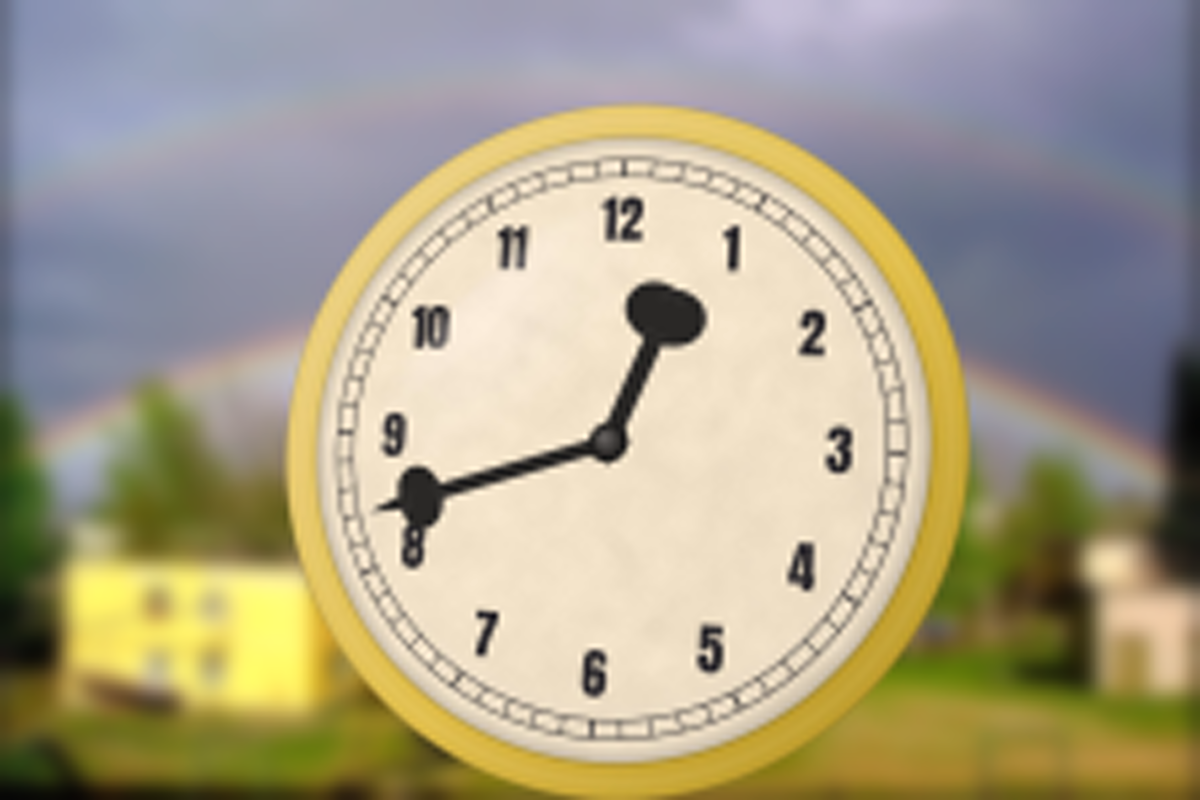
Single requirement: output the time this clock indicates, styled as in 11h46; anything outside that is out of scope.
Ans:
12h42
